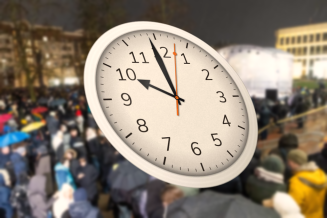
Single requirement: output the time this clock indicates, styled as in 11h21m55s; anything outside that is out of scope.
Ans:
9h59m03s
